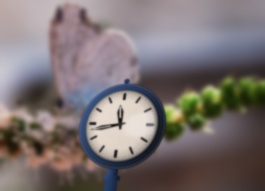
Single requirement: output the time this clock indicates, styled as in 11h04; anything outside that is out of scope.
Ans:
11h43
